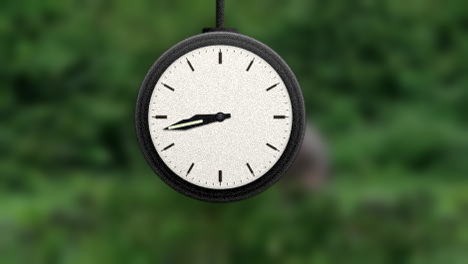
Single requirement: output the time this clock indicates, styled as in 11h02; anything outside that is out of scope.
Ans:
8h43
